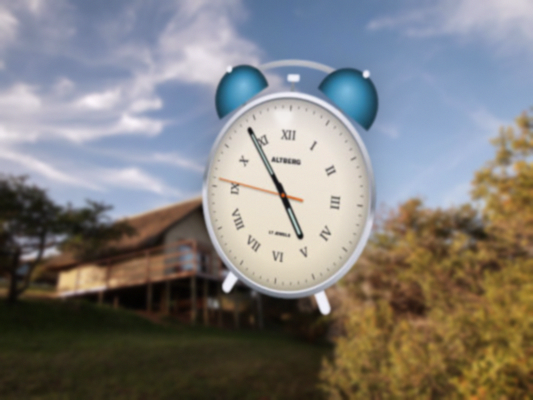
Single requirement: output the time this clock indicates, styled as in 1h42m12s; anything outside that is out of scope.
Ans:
4h53m46s
